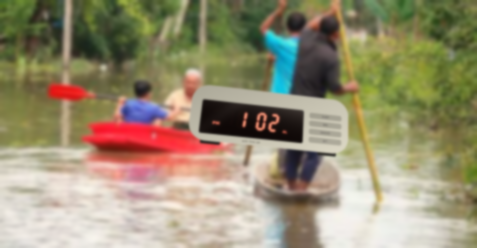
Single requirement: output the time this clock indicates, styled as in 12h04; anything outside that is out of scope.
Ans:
1h02
